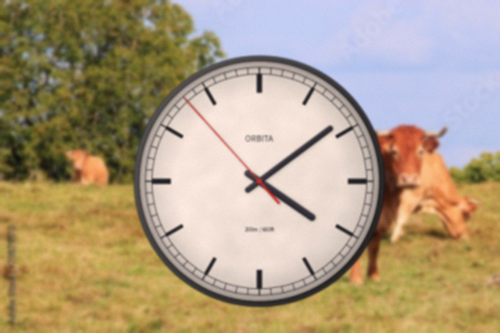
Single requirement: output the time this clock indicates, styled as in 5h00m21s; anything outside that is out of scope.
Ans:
4h08m53s
